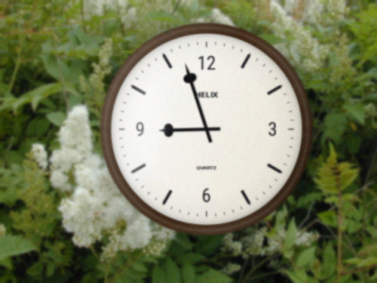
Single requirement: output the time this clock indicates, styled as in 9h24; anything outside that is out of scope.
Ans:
8h57
